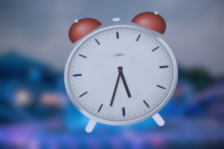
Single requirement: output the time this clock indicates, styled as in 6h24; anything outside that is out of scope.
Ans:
5h33
